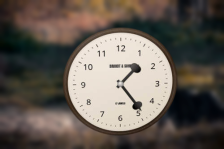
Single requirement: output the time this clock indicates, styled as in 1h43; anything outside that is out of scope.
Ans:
1h24
